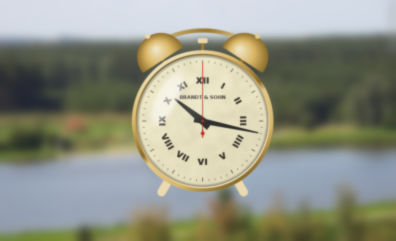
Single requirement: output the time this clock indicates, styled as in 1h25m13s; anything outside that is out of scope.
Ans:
10h17m00s
